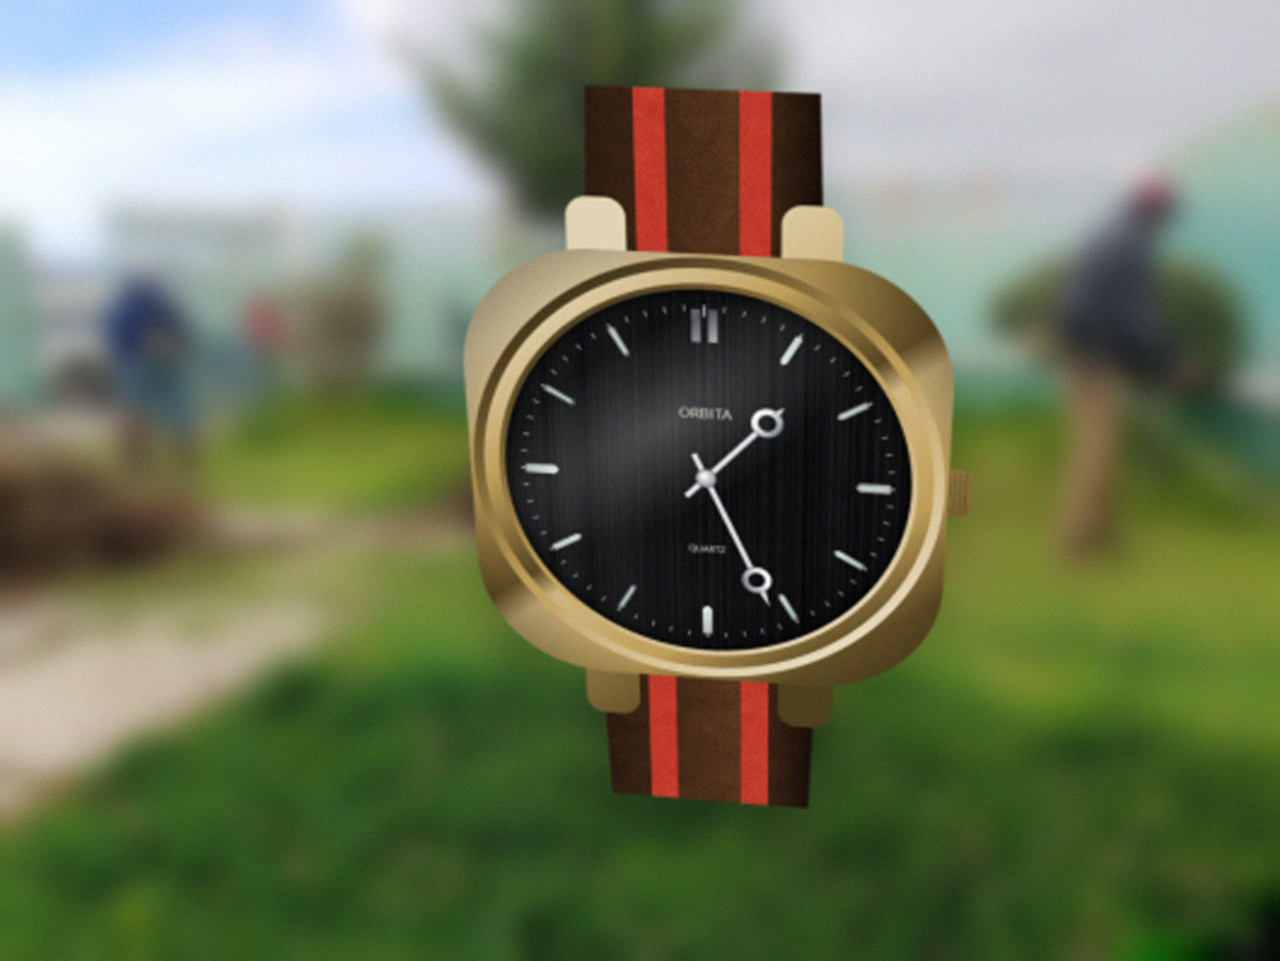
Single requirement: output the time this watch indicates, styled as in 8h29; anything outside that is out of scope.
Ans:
1h26
